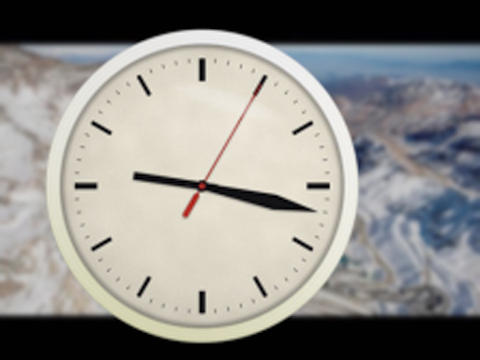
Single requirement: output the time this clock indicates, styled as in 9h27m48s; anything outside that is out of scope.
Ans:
9h17m05s
